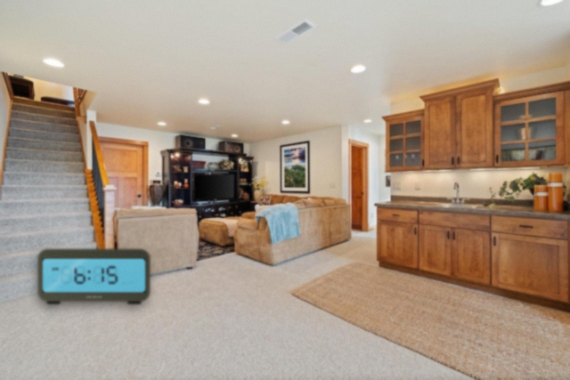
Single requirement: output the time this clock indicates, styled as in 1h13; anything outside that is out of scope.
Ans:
6h15
